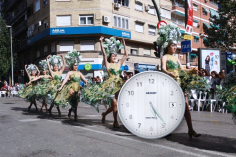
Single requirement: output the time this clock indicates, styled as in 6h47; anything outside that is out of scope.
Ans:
5h24
